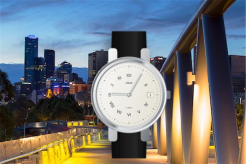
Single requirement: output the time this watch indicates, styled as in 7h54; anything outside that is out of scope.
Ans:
9h05
